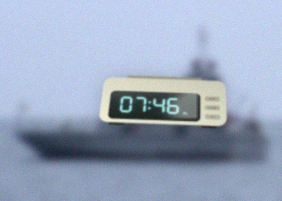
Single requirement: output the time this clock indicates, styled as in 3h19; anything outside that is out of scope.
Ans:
7h46
